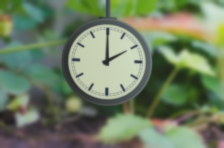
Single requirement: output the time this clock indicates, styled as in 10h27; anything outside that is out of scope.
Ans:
2h00
